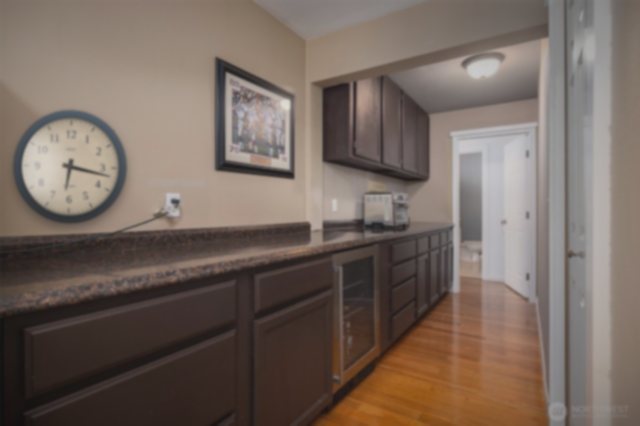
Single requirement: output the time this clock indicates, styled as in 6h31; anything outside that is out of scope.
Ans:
6h17
